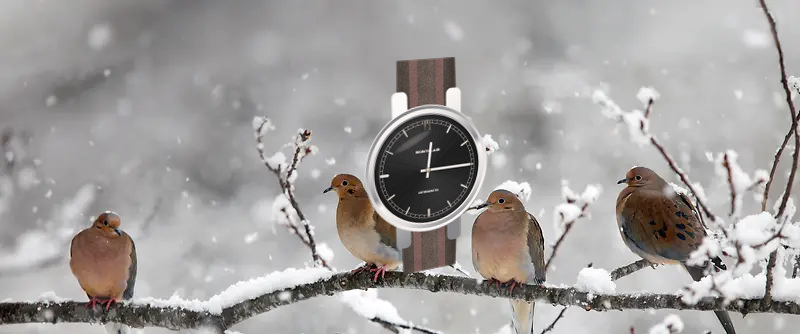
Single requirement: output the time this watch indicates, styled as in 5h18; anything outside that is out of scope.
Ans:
12h15
